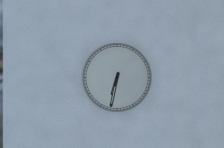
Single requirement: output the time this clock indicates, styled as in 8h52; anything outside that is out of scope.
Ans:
6h32
